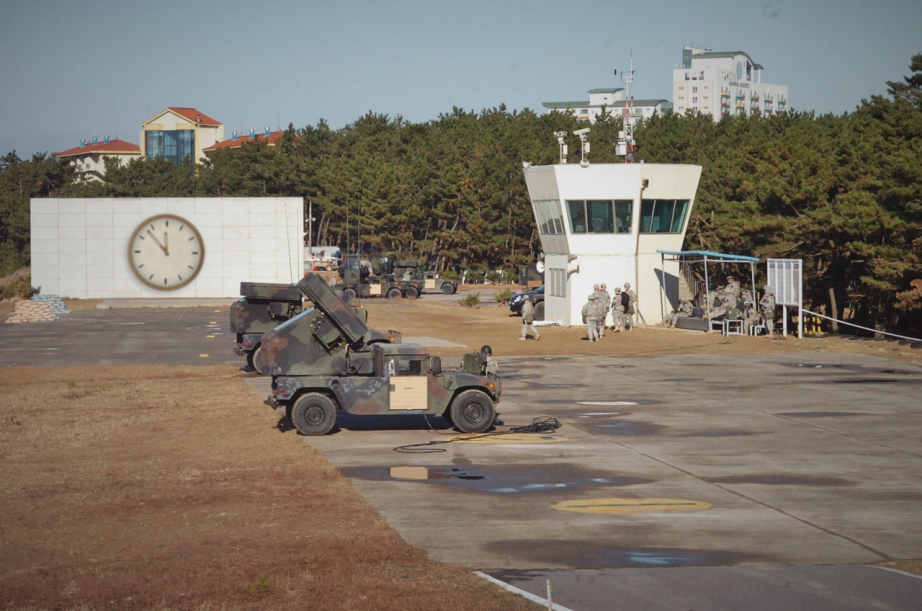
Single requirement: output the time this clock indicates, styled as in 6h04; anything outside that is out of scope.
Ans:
11h53
